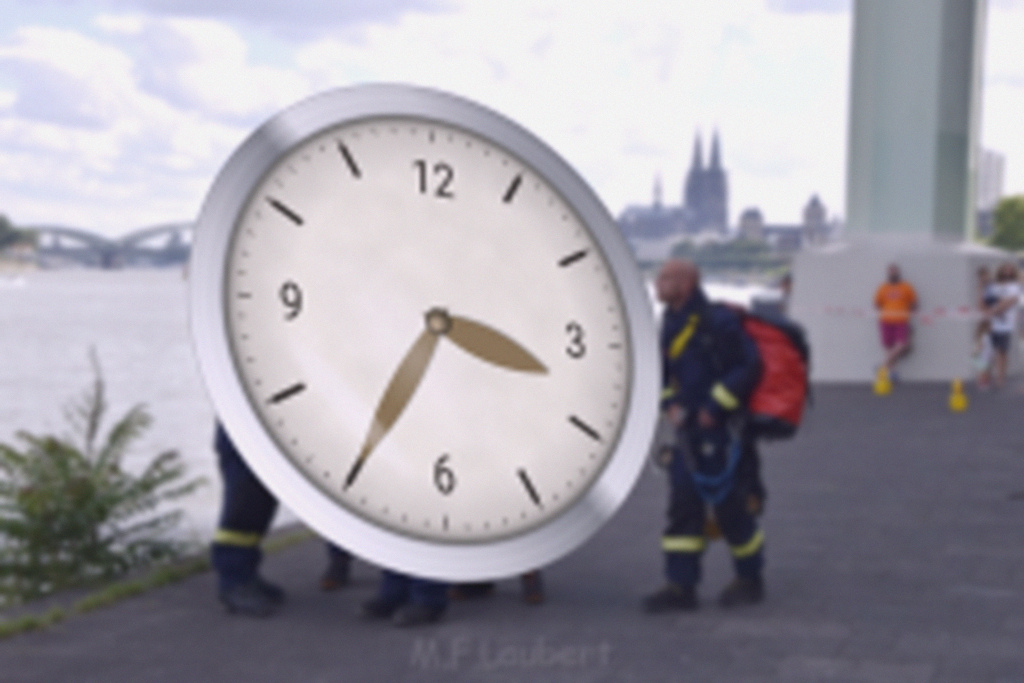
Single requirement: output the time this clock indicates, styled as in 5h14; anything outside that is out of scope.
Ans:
3h35
